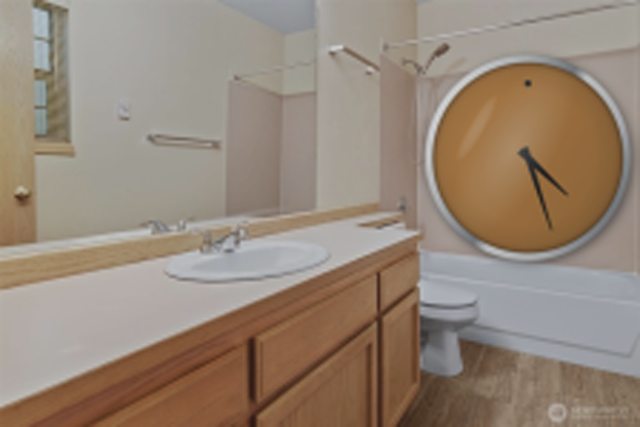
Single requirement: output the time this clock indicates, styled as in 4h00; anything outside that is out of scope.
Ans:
4h27
